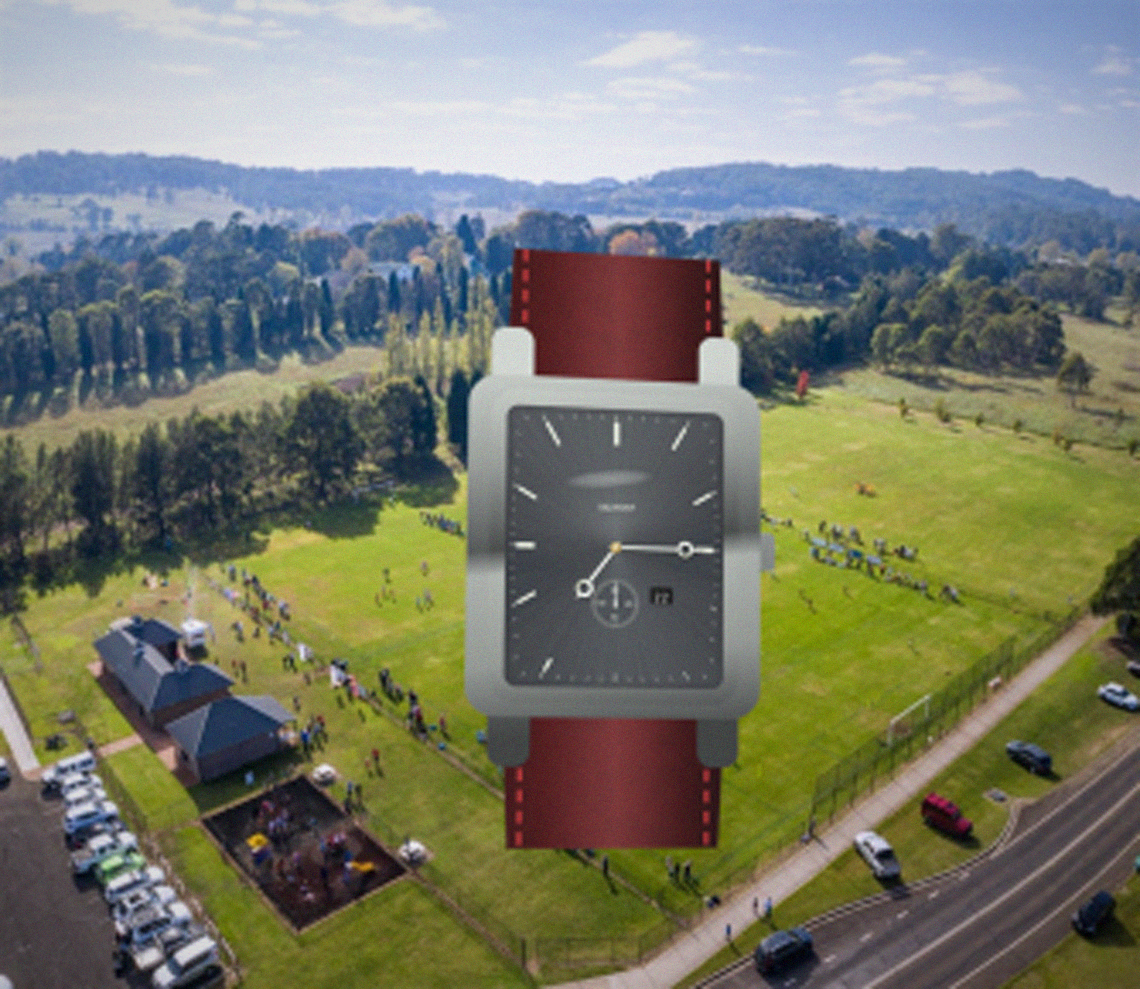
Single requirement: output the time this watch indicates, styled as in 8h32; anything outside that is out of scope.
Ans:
7h15
